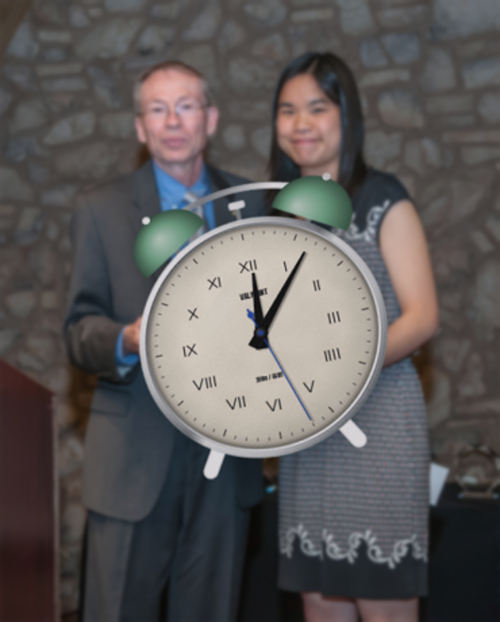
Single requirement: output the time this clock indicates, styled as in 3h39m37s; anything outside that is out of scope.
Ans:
12h06m27s
